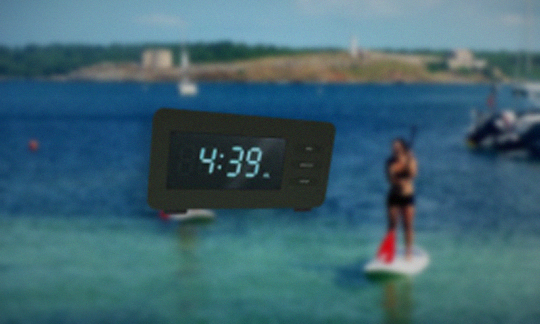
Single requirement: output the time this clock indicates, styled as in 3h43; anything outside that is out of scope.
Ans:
4h39
